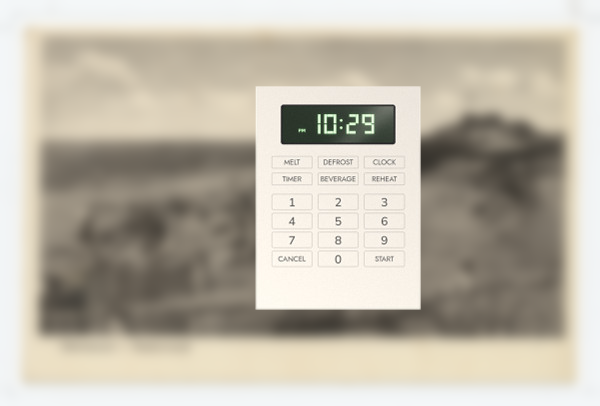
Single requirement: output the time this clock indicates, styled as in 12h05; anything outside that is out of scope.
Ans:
10h29
